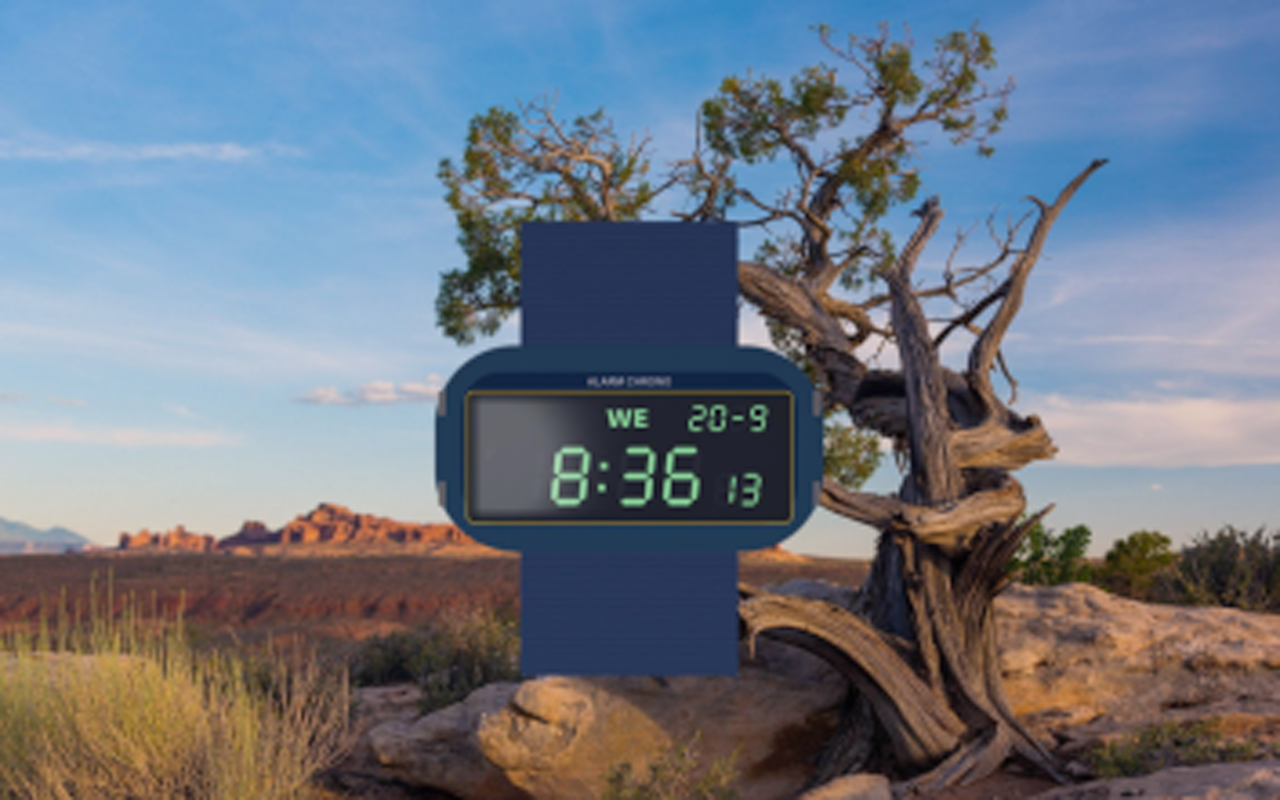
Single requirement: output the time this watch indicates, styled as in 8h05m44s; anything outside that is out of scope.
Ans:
8h36m13s
